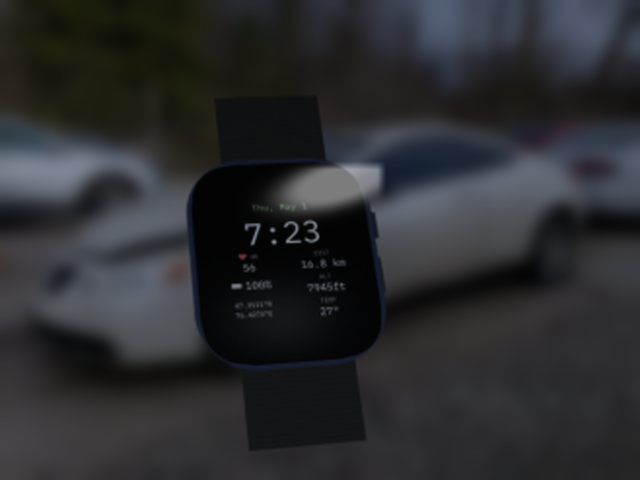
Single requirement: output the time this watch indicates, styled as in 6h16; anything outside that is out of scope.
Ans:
7h23
